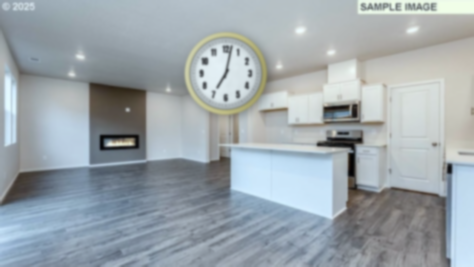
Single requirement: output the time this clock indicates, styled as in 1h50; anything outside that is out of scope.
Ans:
7h02
